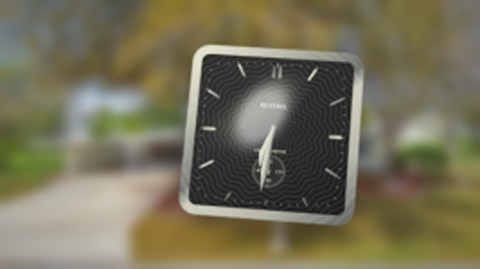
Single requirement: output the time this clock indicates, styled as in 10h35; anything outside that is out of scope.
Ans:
6h31
